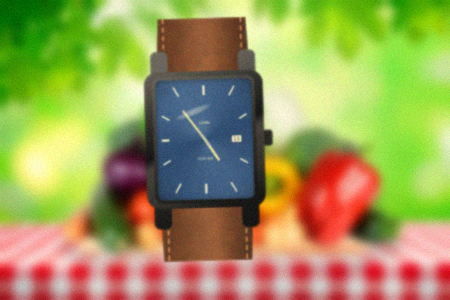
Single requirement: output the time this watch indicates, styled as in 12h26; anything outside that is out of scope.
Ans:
4h54
